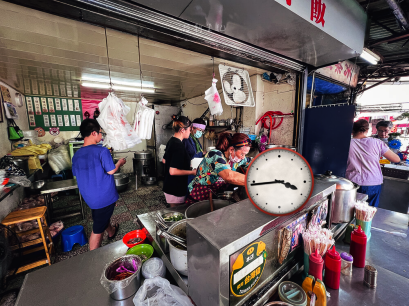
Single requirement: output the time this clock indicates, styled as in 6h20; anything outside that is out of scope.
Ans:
3h44
